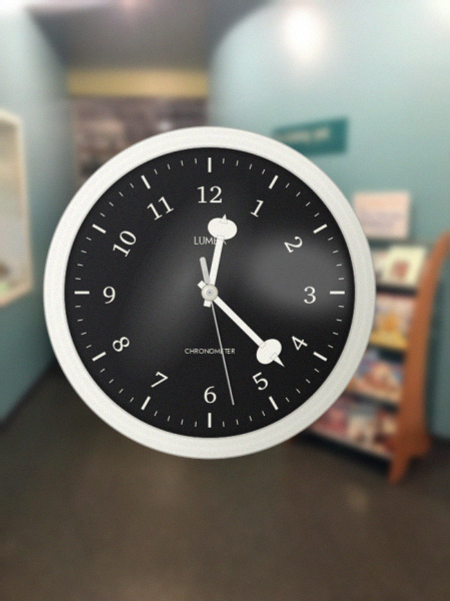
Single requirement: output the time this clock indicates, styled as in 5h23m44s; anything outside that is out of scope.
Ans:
12h22m28s
